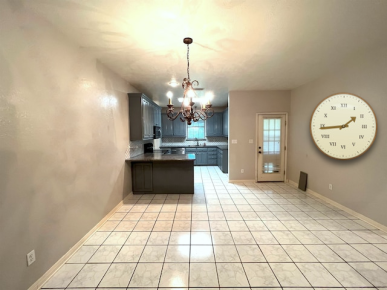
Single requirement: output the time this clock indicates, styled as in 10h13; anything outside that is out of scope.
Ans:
1h44
